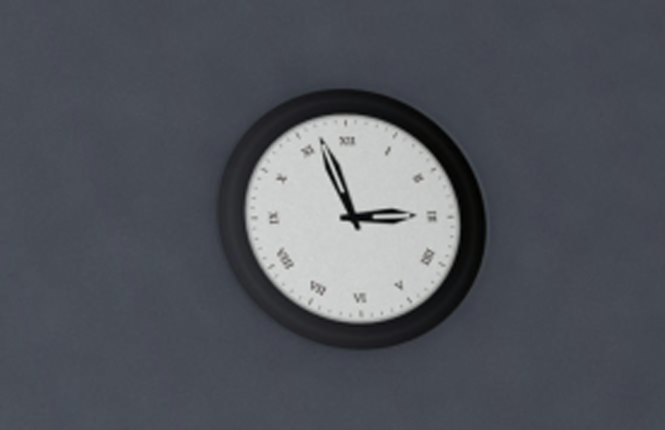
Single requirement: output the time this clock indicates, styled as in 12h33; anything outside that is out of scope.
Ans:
2h57
